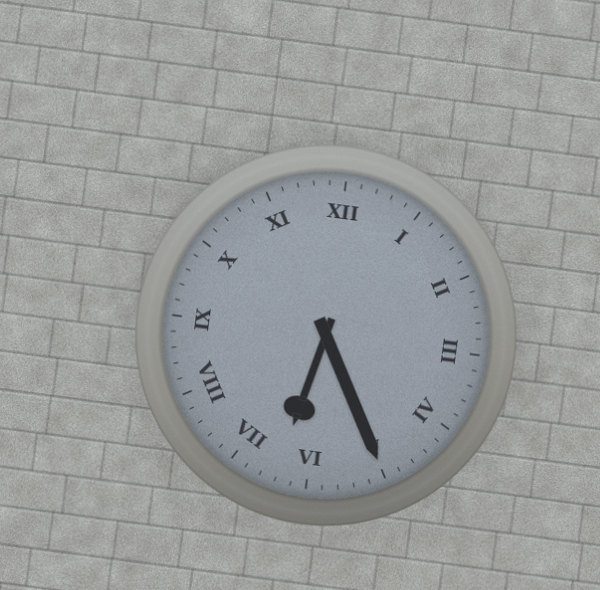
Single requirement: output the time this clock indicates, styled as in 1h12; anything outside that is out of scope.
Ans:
6h25
